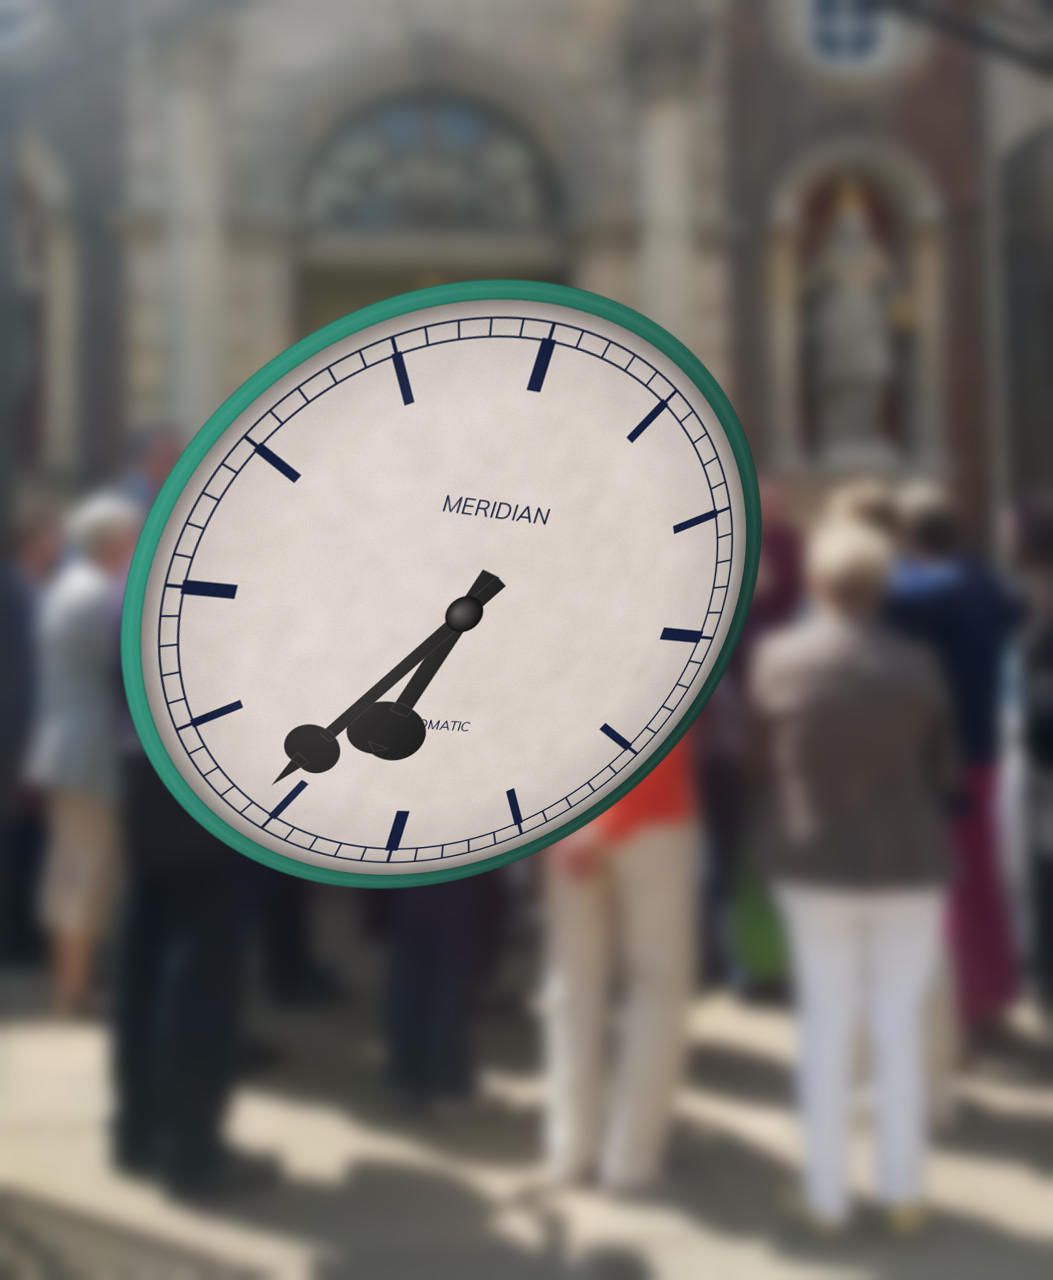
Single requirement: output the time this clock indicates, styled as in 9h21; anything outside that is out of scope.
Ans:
6h36
